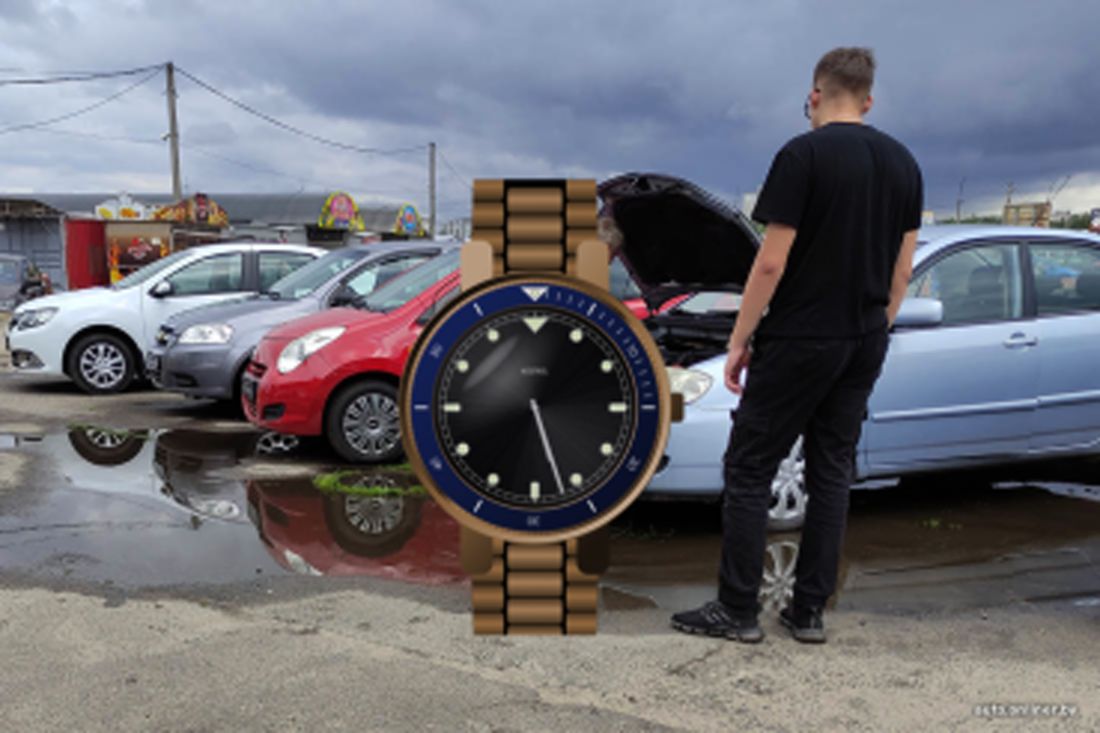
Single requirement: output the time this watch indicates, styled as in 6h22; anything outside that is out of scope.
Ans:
5h27
